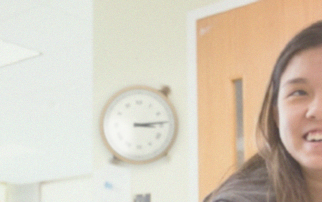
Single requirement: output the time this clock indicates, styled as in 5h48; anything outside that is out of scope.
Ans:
3h14
